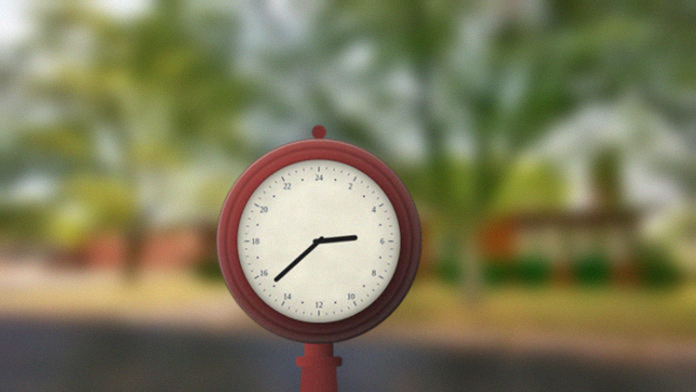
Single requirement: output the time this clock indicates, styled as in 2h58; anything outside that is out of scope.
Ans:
5h38
